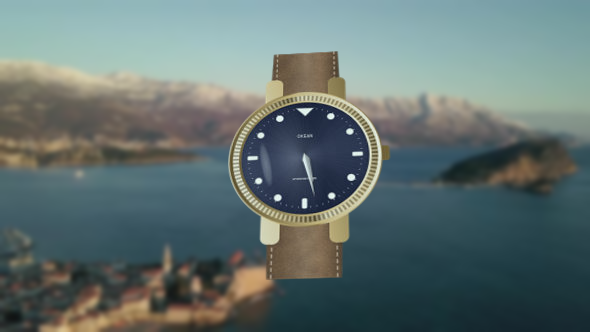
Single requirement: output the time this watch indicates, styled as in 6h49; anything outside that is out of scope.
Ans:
5h28
